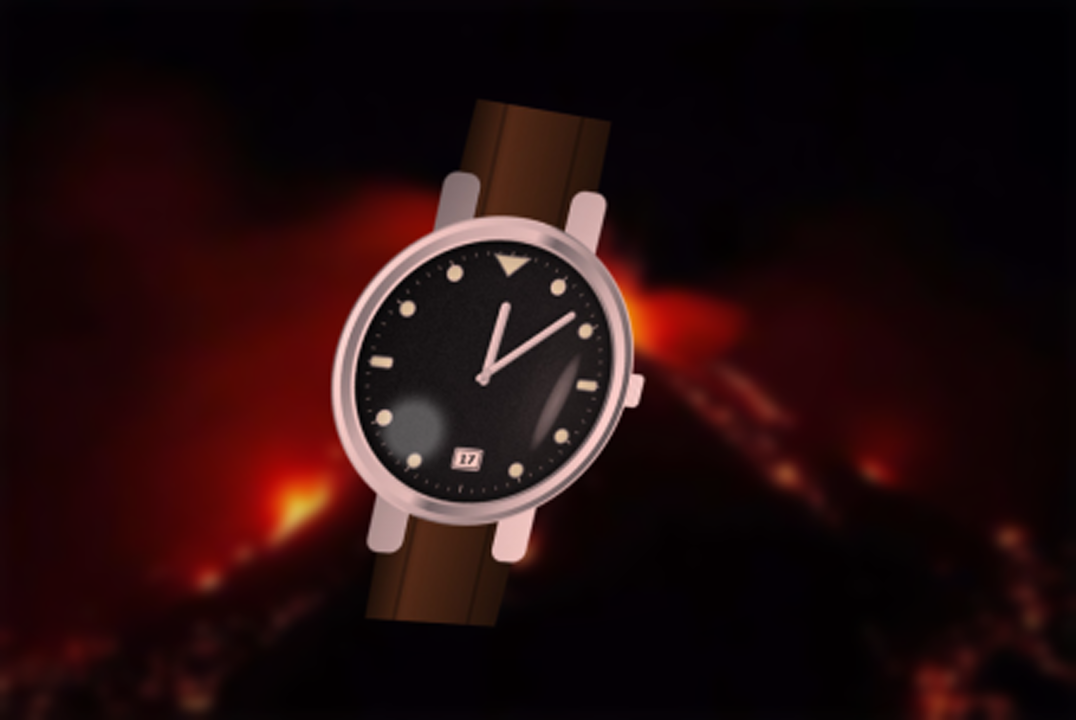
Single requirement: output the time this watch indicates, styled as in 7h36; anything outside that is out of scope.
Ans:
12h08
